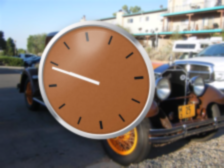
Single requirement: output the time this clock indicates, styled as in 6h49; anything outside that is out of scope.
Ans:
9h49
